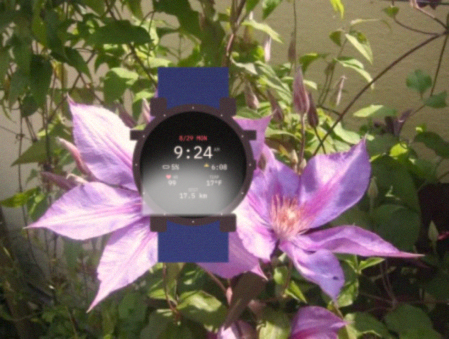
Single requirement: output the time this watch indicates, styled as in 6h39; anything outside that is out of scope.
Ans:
9h24
